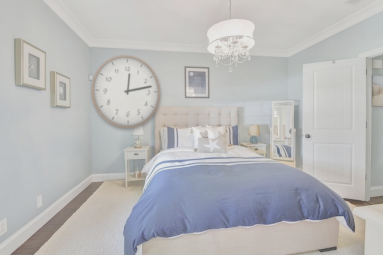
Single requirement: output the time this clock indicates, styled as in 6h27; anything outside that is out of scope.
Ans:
12h13
